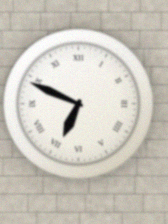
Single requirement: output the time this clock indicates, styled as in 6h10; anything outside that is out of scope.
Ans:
6h49
